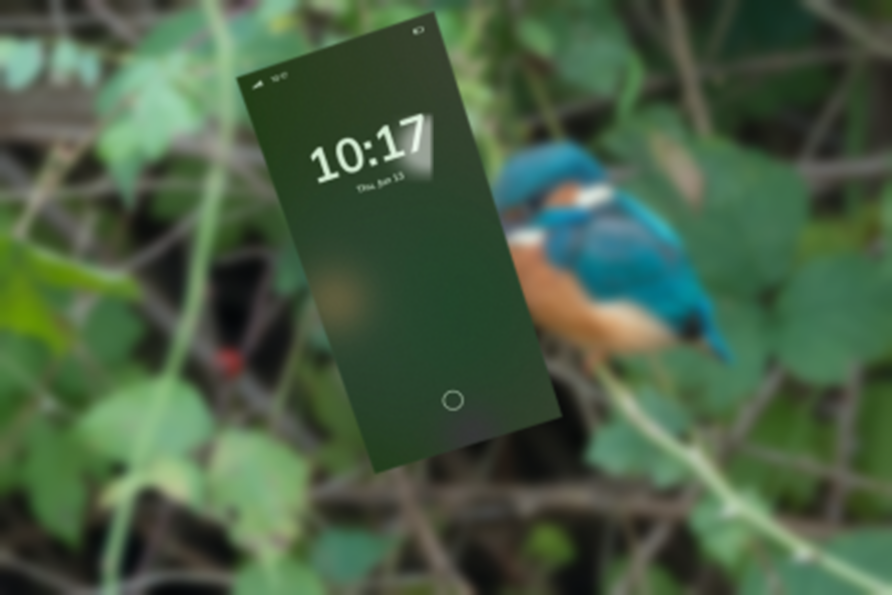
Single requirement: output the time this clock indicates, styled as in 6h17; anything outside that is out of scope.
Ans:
10h17
